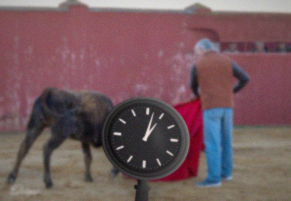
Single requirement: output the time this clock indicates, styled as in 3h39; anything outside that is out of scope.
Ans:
1h02
